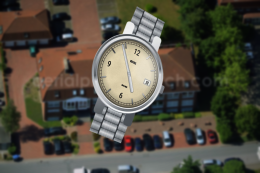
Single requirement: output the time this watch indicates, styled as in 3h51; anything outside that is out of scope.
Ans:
4h54
